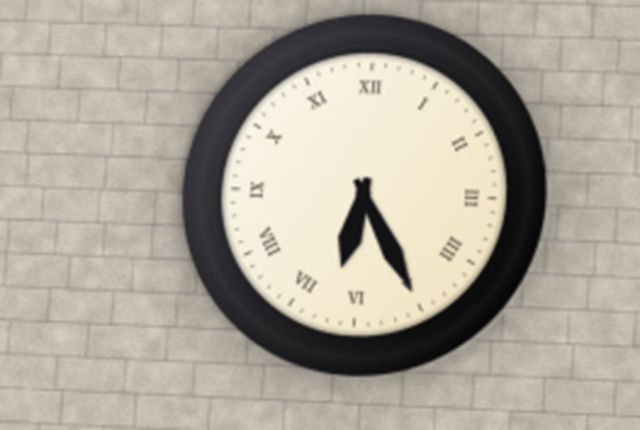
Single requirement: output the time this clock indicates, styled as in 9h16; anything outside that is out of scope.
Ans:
6h25
